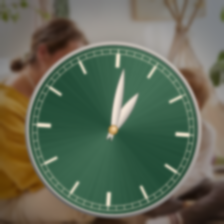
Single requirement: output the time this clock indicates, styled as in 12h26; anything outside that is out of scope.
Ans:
1h01
